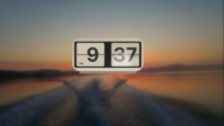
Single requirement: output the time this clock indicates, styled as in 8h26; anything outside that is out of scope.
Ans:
9h37
